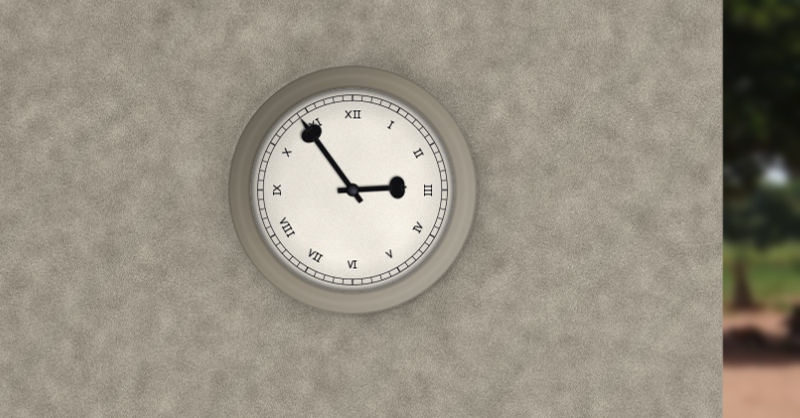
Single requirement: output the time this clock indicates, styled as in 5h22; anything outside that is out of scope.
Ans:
2h54
